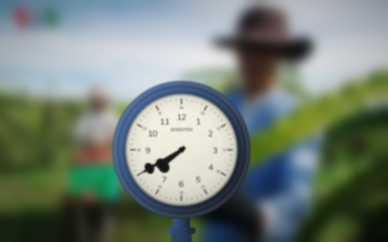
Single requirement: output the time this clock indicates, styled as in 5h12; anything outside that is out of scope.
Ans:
7h40
